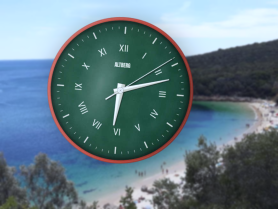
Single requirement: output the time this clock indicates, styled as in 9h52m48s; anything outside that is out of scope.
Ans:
6h12m09s
